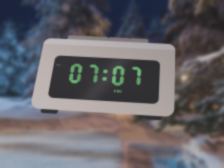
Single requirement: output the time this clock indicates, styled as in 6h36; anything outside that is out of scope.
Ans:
7h07
